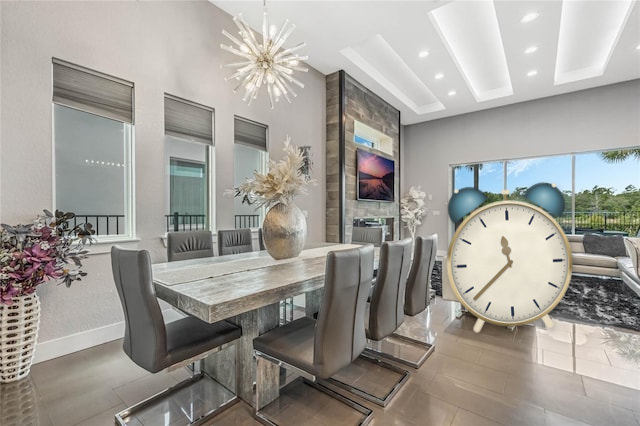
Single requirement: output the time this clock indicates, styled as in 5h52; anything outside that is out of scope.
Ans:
11h38
